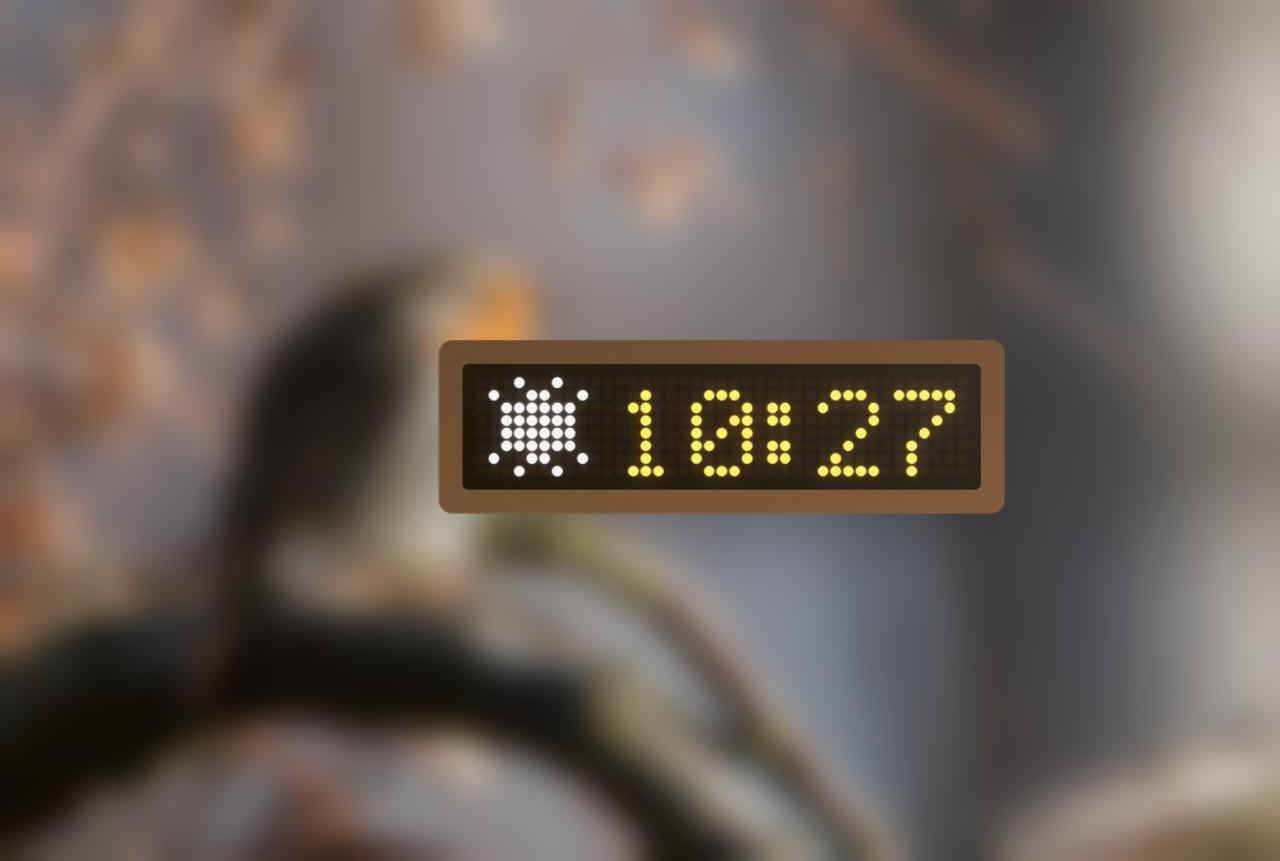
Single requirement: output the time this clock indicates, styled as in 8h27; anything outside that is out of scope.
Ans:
10h27
